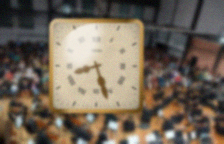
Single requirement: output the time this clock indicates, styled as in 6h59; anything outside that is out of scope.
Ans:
8h27
